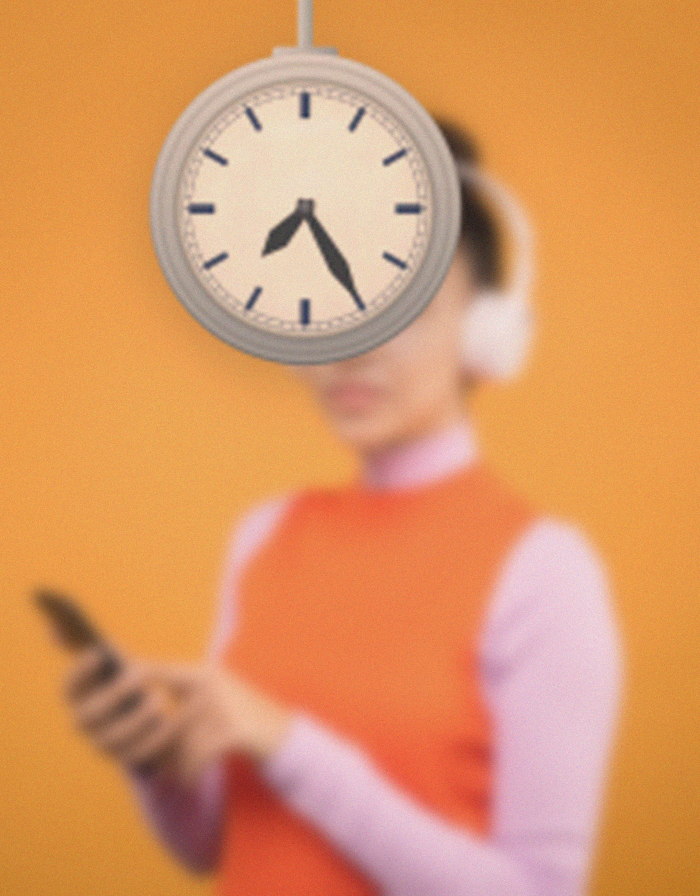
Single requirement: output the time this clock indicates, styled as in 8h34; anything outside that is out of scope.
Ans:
7h25
